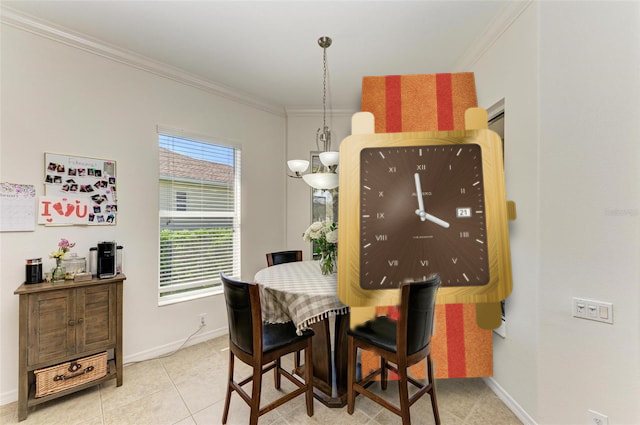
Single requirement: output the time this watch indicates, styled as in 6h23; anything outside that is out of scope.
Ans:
3h59
